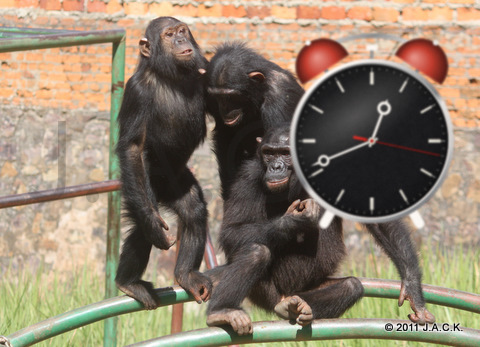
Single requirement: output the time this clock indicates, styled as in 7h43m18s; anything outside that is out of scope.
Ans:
12h41m17s
